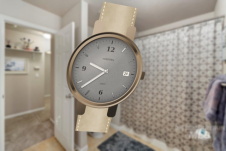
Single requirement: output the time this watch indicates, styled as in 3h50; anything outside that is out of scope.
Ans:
9h38
